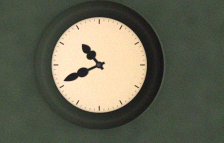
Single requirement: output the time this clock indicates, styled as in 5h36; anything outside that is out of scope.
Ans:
10h41
